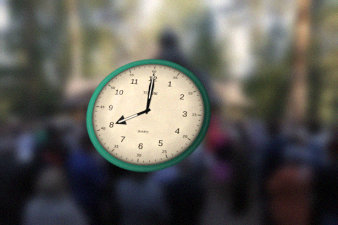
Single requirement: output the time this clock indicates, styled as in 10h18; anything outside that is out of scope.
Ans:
8h00
